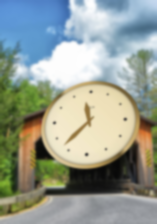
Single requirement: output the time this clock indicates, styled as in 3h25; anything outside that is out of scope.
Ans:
11h37
